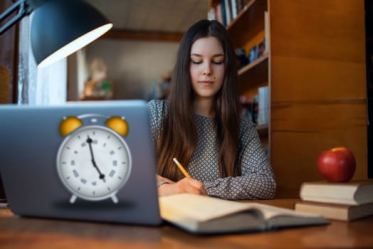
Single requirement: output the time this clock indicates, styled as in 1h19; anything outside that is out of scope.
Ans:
4h58
